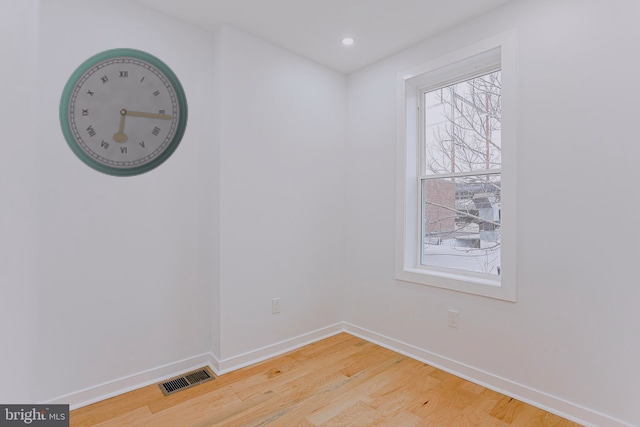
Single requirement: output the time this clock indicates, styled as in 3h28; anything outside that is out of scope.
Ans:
6h16
